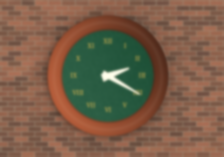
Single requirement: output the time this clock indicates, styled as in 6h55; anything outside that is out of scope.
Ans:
2h20
